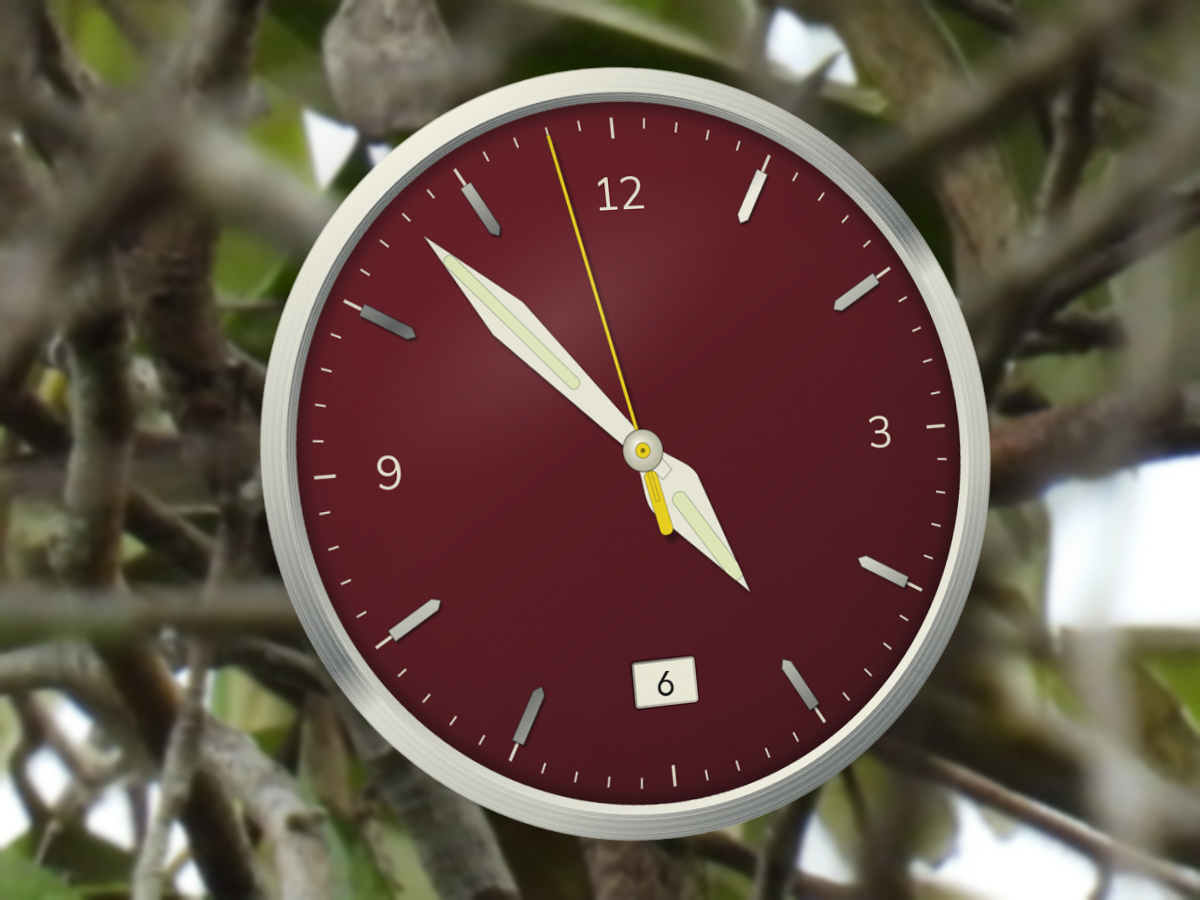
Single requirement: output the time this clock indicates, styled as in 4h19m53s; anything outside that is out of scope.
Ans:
4h52m58s
